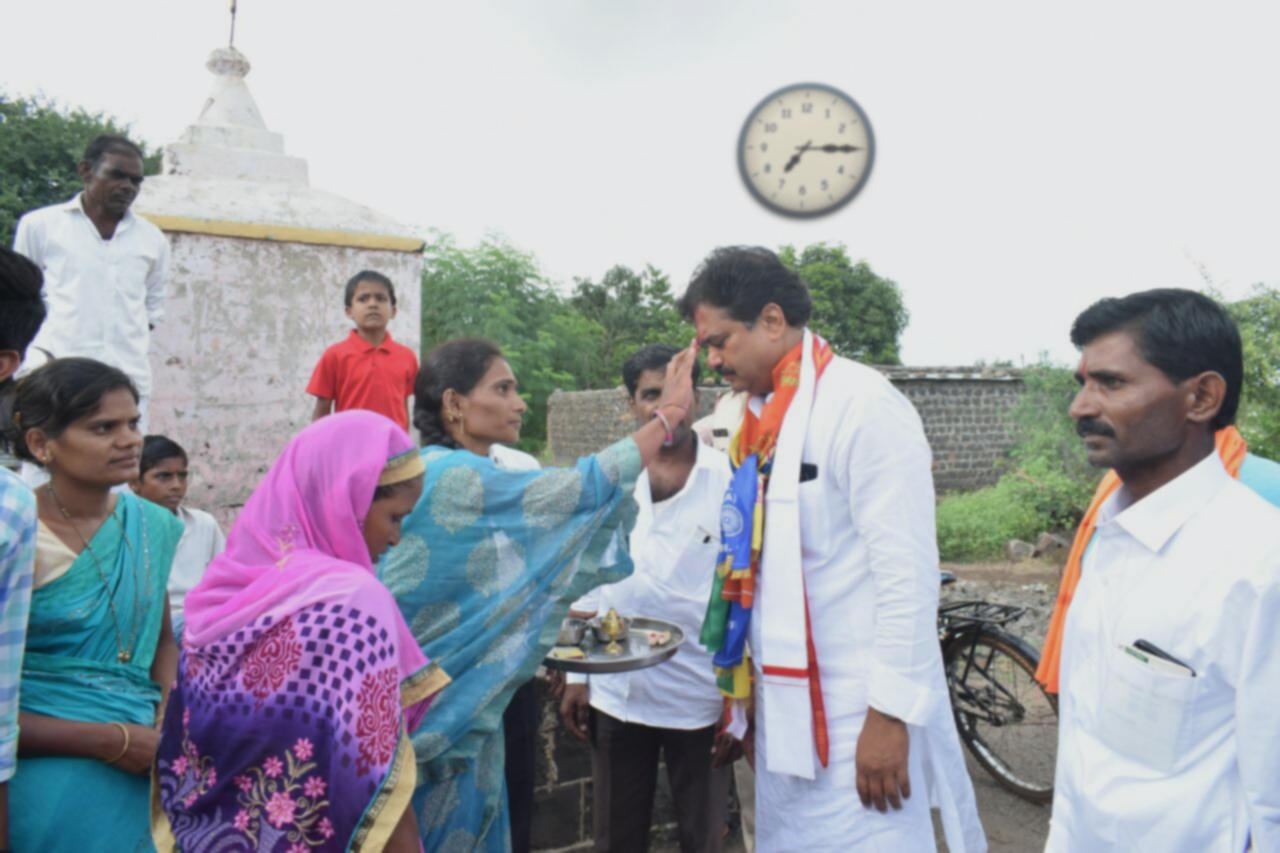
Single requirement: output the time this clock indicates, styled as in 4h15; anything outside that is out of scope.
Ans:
7h15
